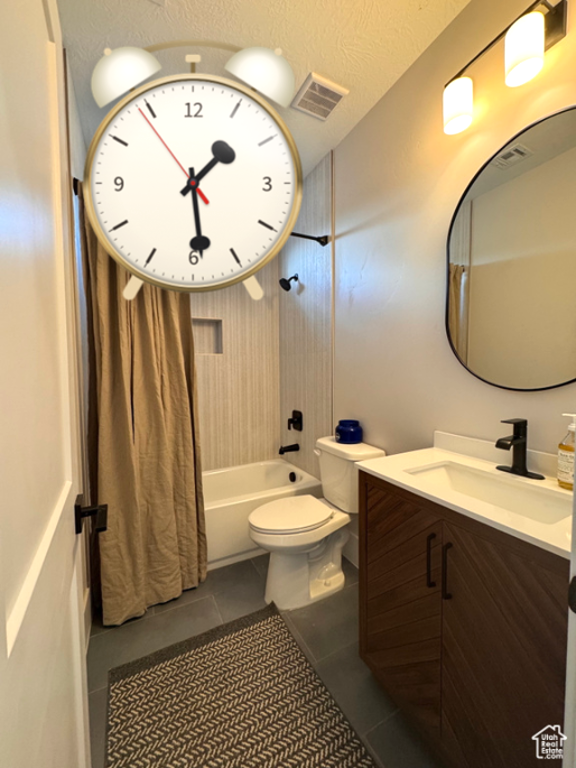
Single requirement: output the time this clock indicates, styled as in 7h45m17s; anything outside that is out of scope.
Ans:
1h28m54s
